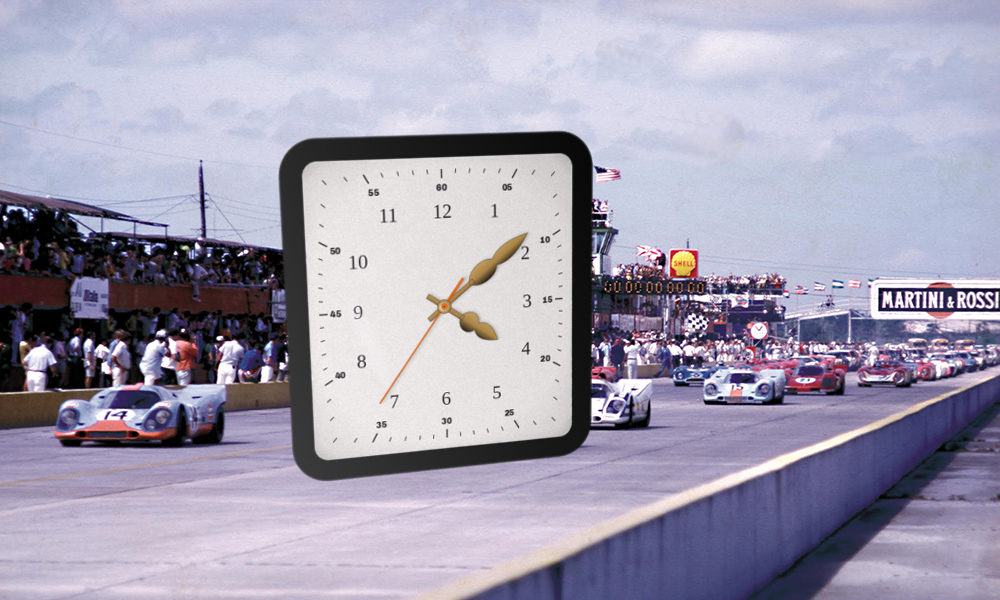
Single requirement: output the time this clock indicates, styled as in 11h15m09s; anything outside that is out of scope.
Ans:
4h08m36s
